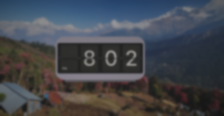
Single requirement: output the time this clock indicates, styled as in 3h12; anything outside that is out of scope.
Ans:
8h02
